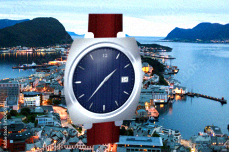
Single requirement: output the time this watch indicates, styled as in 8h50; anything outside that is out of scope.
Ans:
1h37
